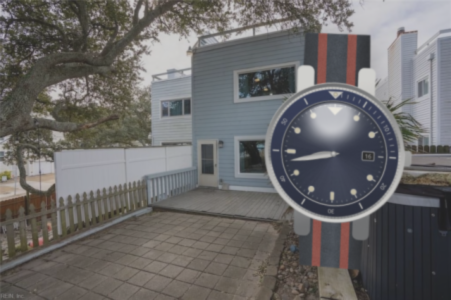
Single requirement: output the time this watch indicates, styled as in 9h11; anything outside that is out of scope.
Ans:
8h43
